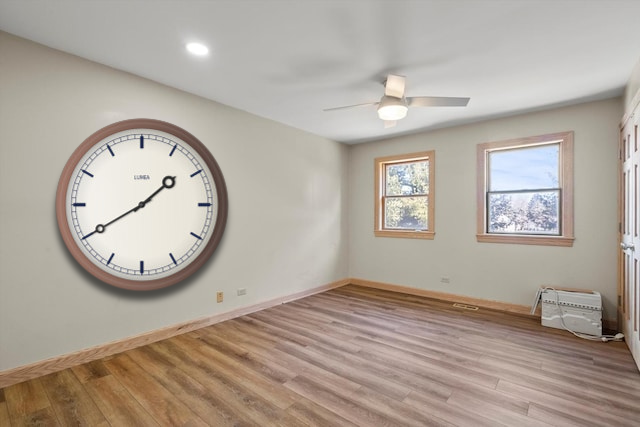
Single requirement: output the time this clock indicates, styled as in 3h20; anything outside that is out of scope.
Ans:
1h40
